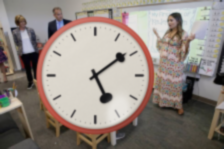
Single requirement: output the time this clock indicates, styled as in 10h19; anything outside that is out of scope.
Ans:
5h09
